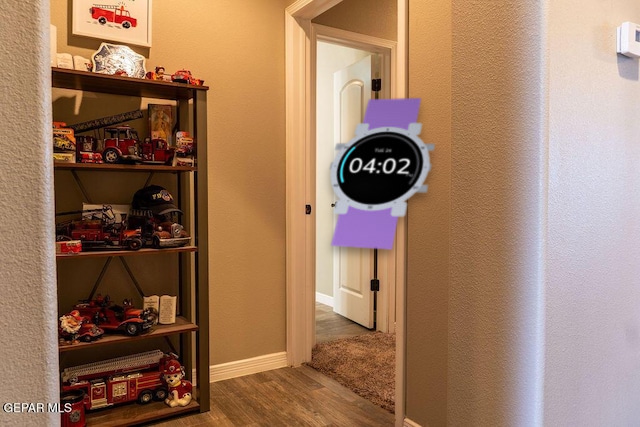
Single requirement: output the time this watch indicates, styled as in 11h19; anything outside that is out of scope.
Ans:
4h02
